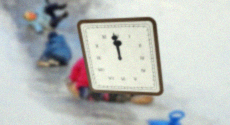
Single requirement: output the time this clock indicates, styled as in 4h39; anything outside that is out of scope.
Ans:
11h59
